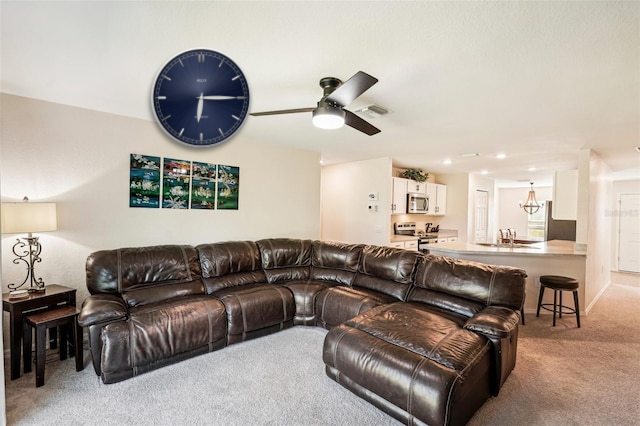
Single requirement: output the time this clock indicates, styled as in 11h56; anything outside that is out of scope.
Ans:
6h15
